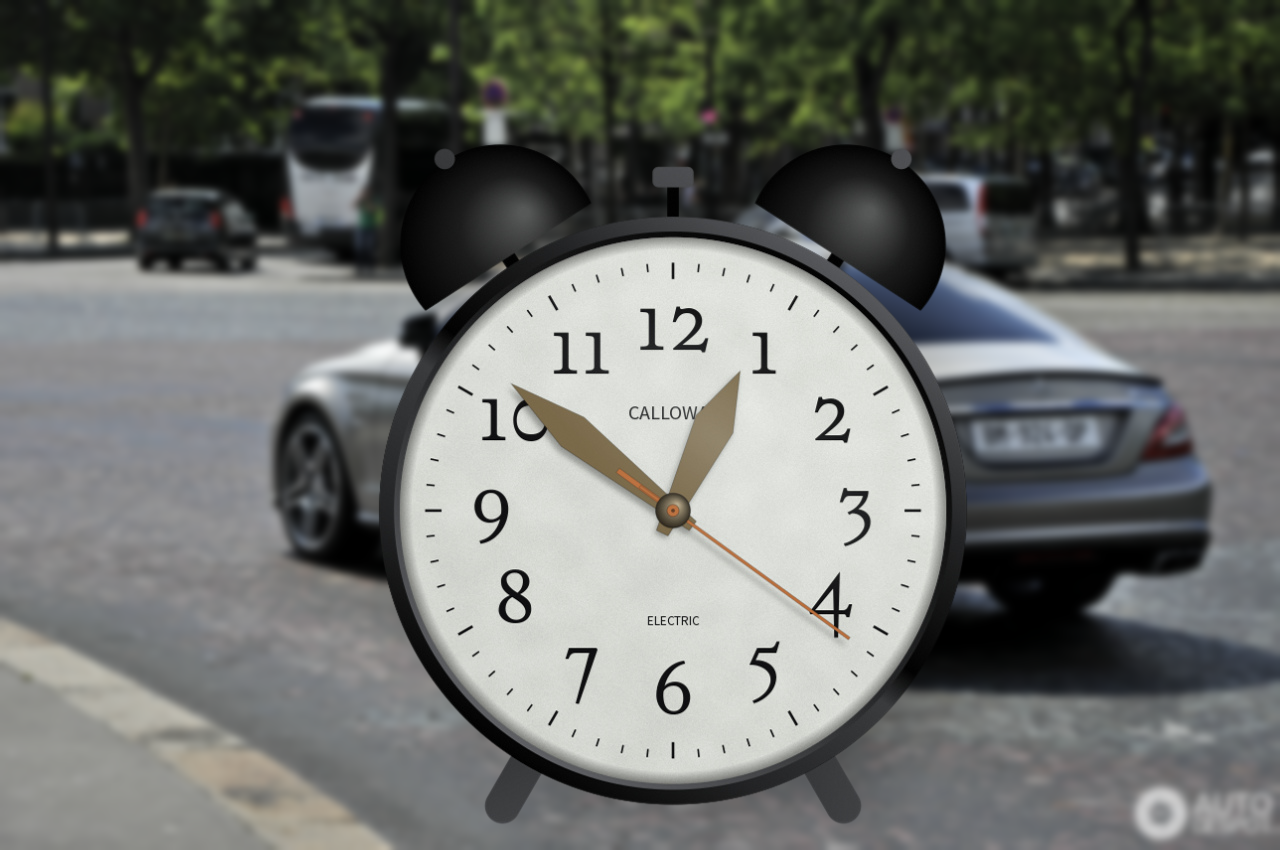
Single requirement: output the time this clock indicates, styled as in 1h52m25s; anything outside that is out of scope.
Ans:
12h51m21s
